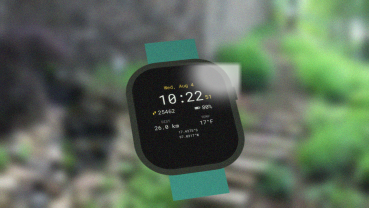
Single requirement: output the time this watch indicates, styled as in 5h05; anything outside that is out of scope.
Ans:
10h22
